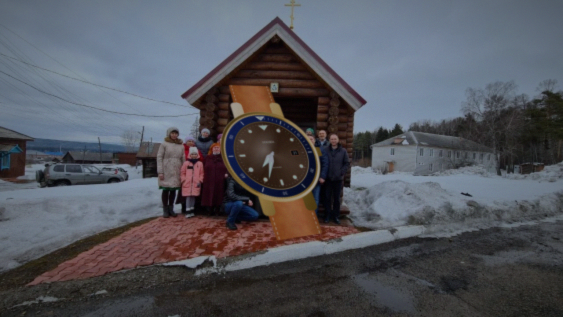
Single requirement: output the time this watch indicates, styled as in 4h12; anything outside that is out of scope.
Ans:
7h34
